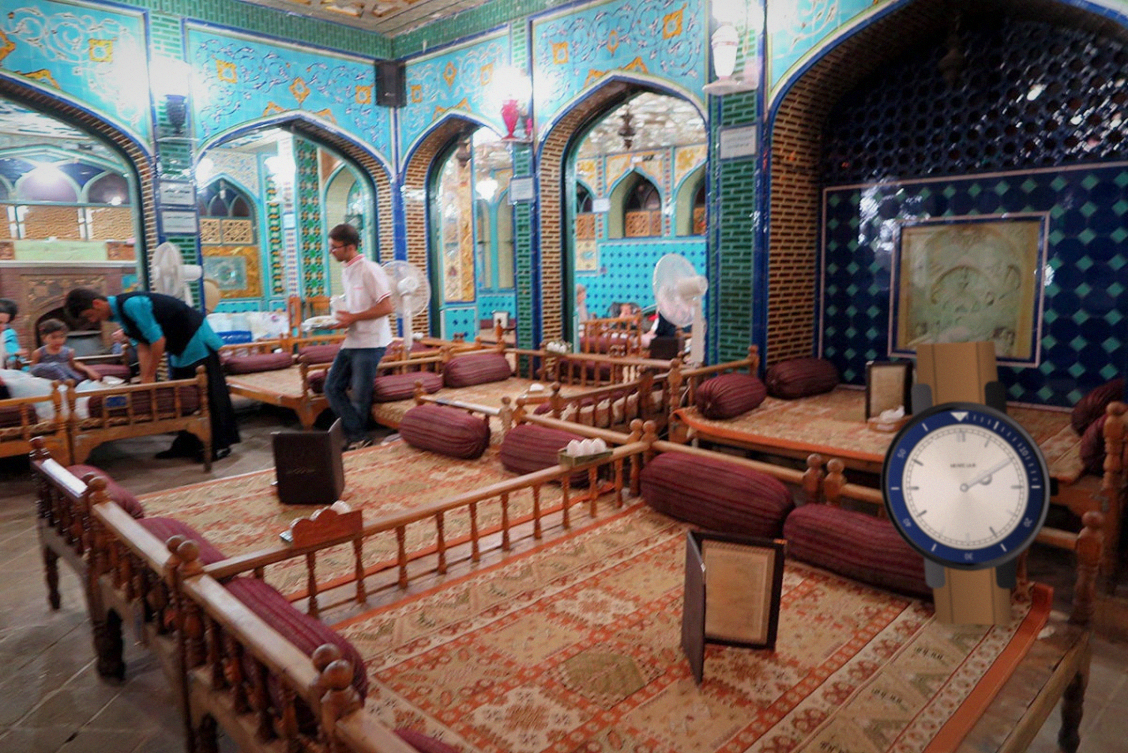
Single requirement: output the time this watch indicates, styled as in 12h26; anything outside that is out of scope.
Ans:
2h10
